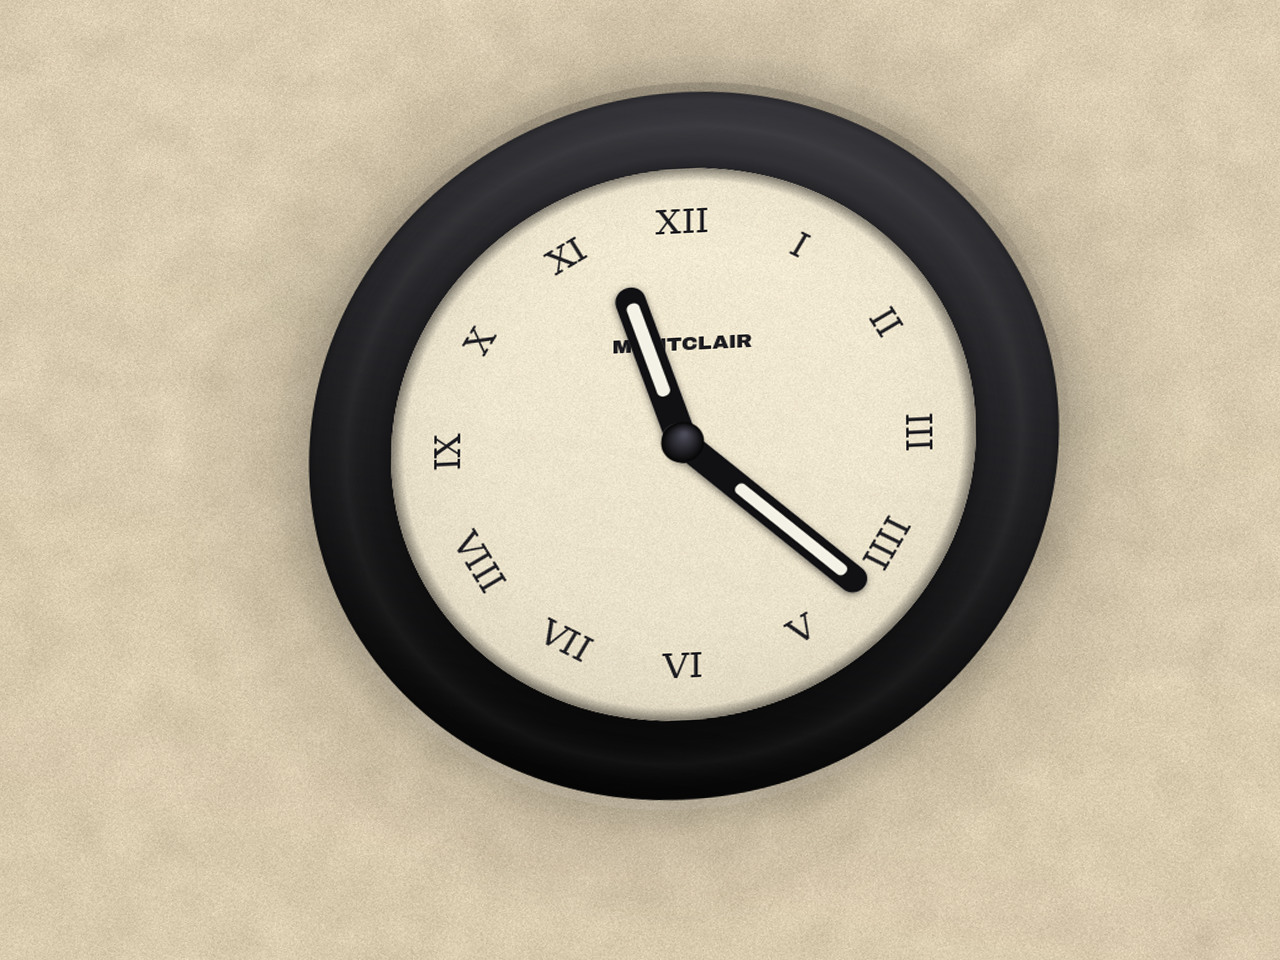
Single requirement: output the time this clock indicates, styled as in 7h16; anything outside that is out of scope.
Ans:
11h22
